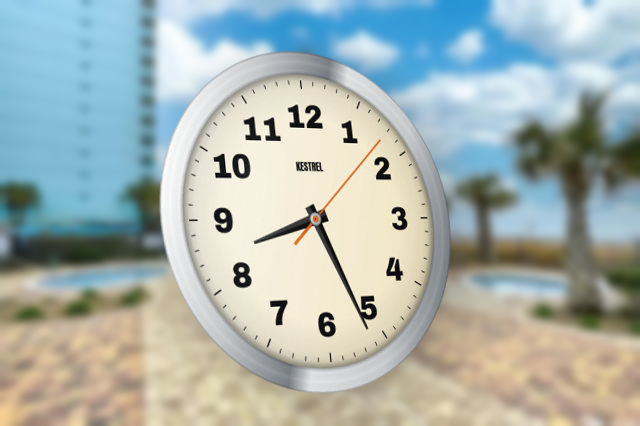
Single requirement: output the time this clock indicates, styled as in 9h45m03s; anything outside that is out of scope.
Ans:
8h26m08s
